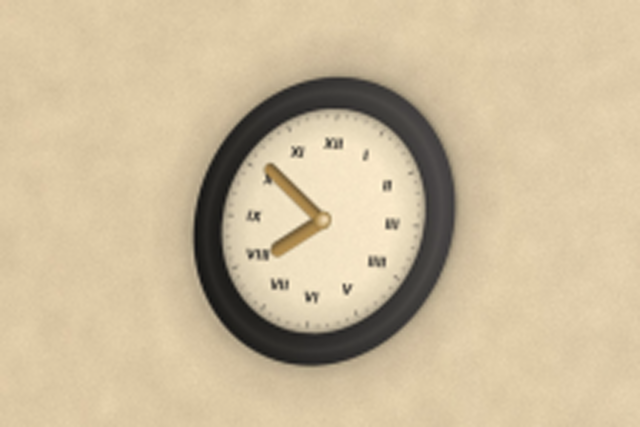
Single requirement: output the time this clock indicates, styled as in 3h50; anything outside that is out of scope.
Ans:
7h51
